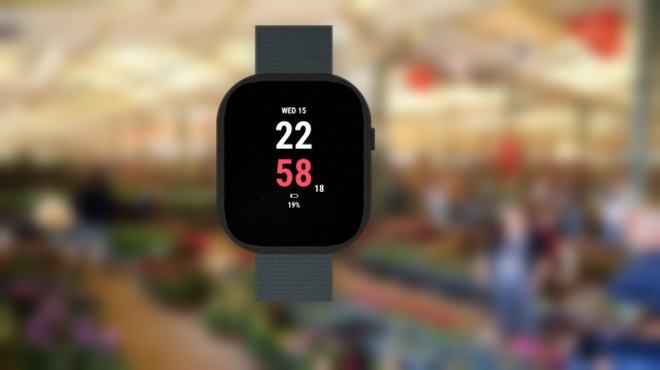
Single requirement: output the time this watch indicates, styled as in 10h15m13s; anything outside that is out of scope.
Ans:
22h58m18s
